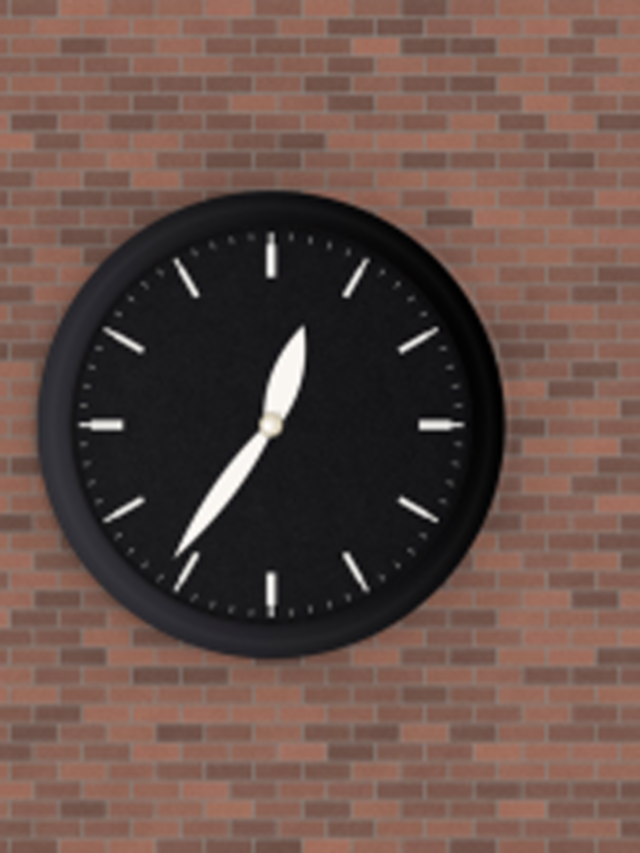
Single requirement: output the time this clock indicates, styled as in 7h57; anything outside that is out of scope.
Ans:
12h36
